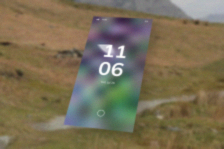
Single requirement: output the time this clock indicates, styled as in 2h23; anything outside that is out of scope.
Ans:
11h06
